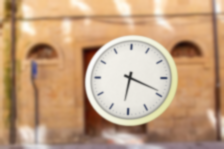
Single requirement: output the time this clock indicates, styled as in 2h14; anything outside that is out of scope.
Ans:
6h19
